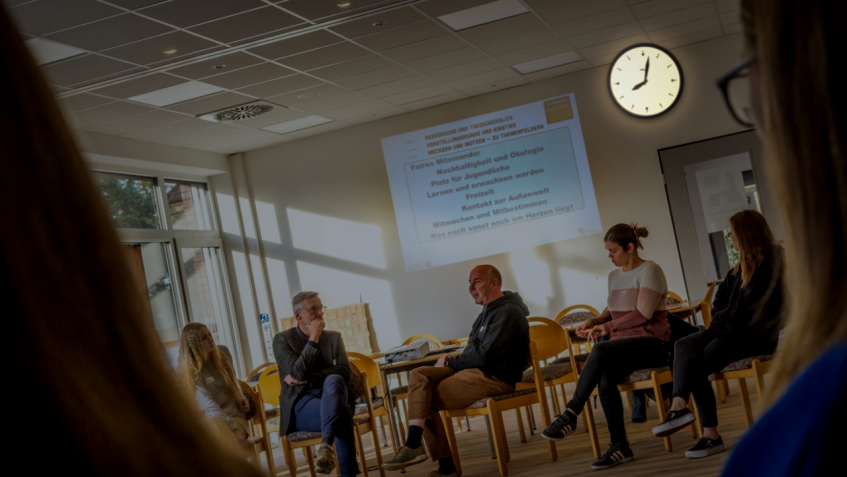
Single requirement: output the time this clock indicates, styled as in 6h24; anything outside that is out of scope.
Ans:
8h02
